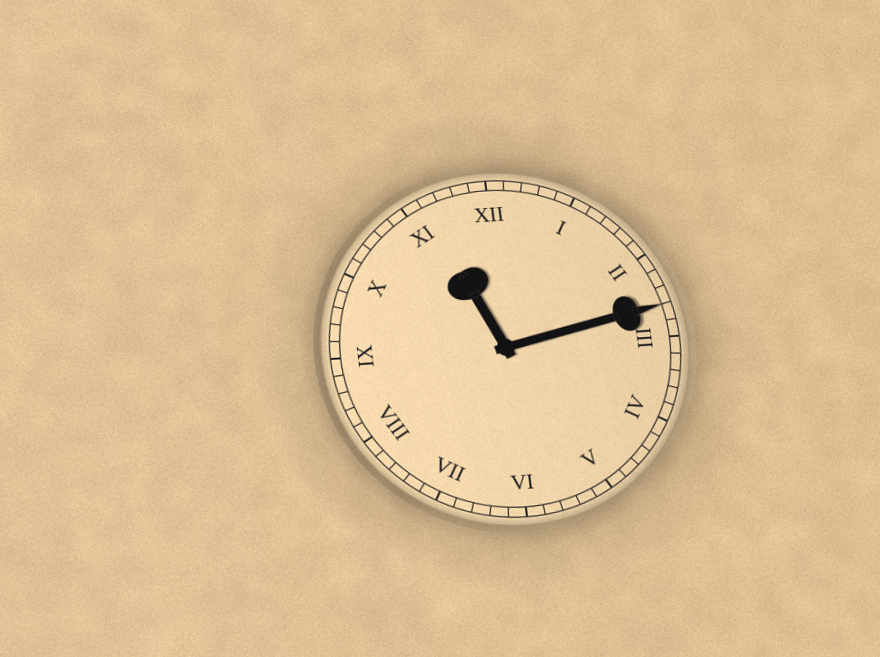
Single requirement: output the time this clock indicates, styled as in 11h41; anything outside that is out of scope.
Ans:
11h13
